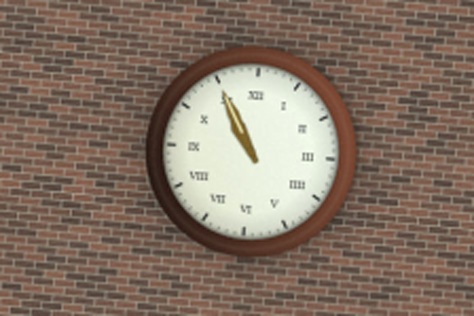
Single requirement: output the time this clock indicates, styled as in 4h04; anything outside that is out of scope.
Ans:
10h55
